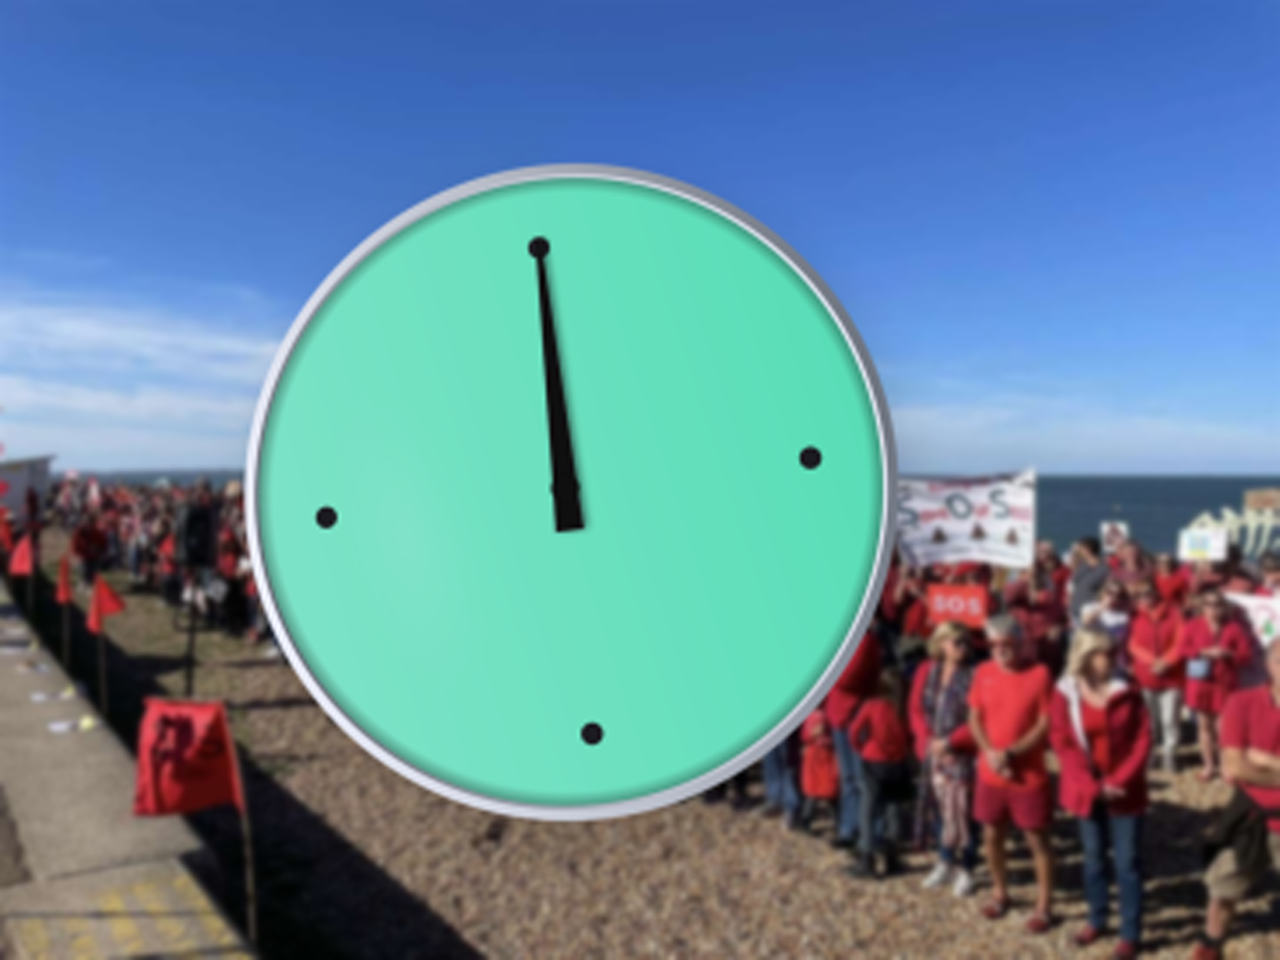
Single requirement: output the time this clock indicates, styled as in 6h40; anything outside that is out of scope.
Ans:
12h00
